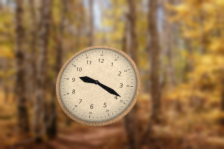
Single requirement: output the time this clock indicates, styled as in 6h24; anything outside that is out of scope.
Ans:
9h19
